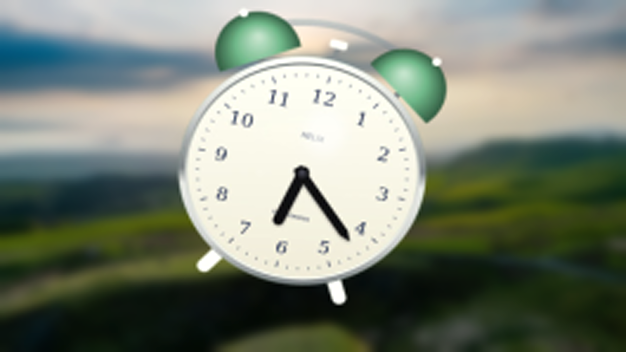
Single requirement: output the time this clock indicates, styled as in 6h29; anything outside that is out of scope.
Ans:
6h22
